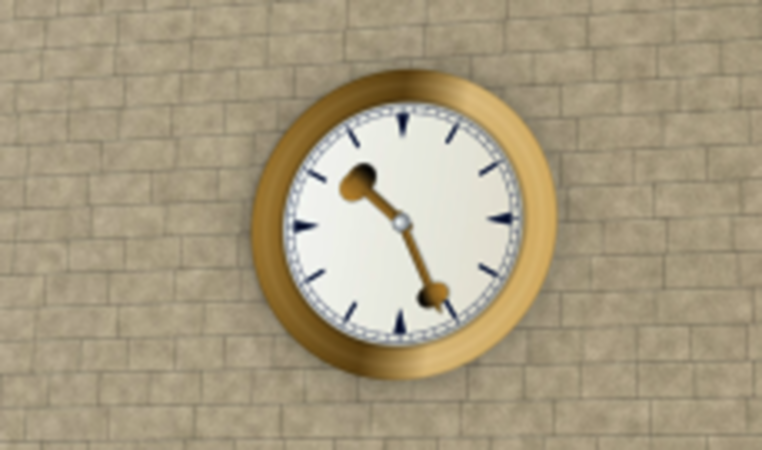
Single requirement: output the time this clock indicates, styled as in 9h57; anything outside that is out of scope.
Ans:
10h26
